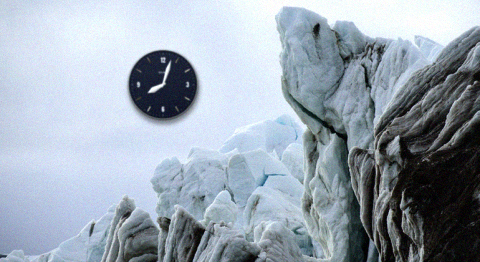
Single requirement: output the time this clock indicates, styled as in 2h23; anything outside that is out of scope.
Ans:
8h03
